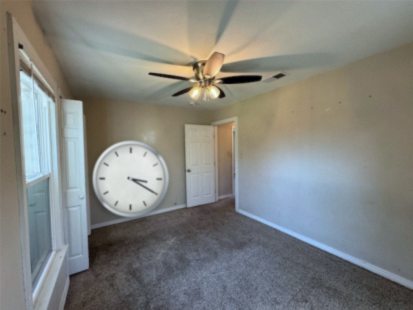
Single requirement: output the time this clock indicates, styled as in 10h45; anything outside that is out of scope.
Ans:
3h20
